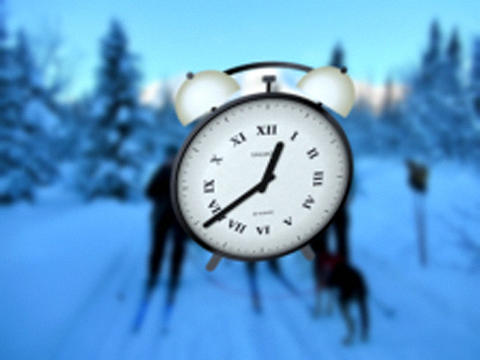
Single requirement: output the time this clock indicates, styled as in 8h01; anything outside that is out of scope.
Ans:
12h39
